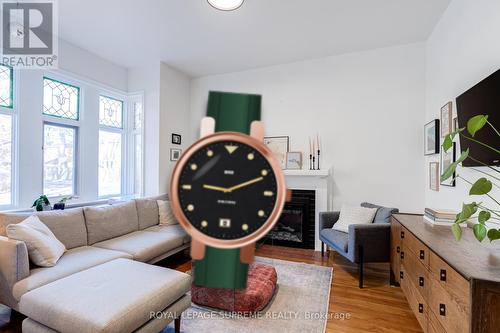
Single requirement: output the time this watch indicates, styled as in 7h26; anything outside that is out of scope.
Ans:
9h11
